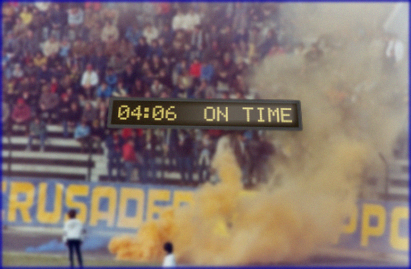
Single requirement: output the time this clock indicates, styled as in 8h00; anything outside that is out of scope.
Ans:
4h06
